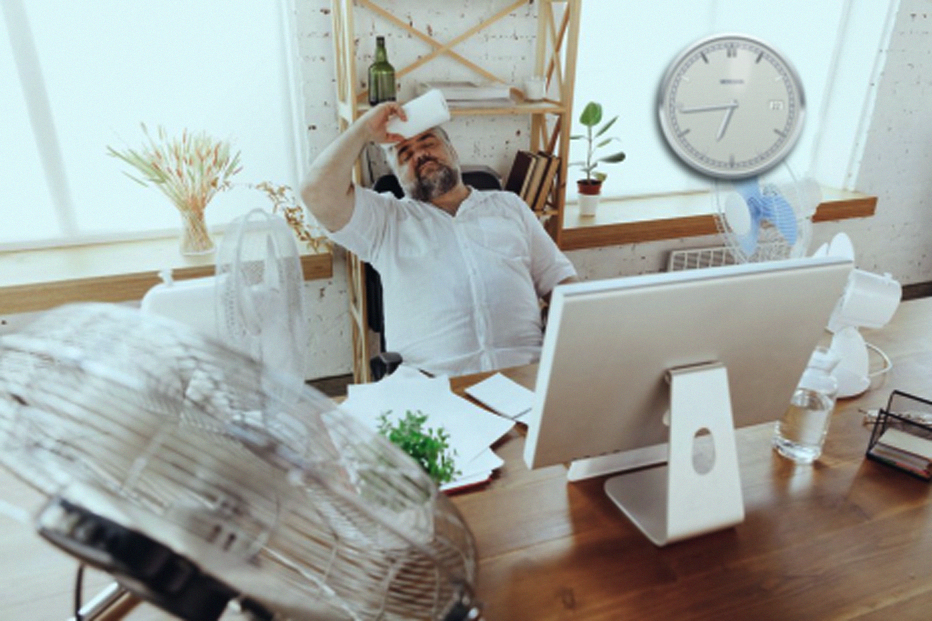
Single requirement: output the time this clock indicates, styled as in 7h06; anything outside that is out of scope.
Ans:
6h44
